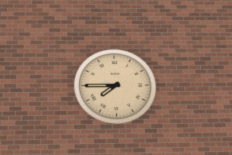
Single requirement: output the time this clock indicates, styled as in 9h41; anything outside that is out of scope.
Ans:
7h45
